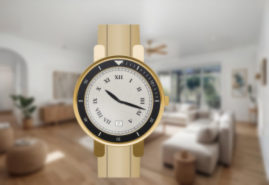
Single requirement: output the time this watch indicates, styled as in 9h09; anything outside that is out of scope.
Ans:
10h18
